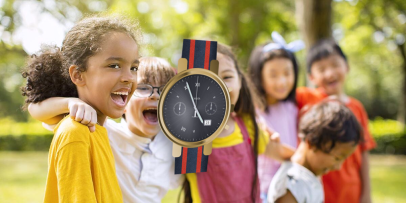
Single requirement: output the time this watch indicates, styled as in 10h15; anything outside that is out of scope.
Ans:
4h56
